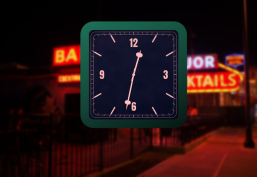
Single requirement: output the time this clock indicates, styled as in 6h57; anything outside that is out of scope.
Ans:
12h32
